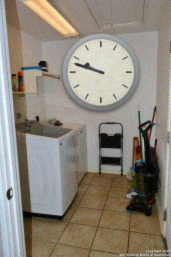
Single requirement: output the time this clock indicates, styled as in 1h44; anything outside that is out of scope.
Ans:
9h48
